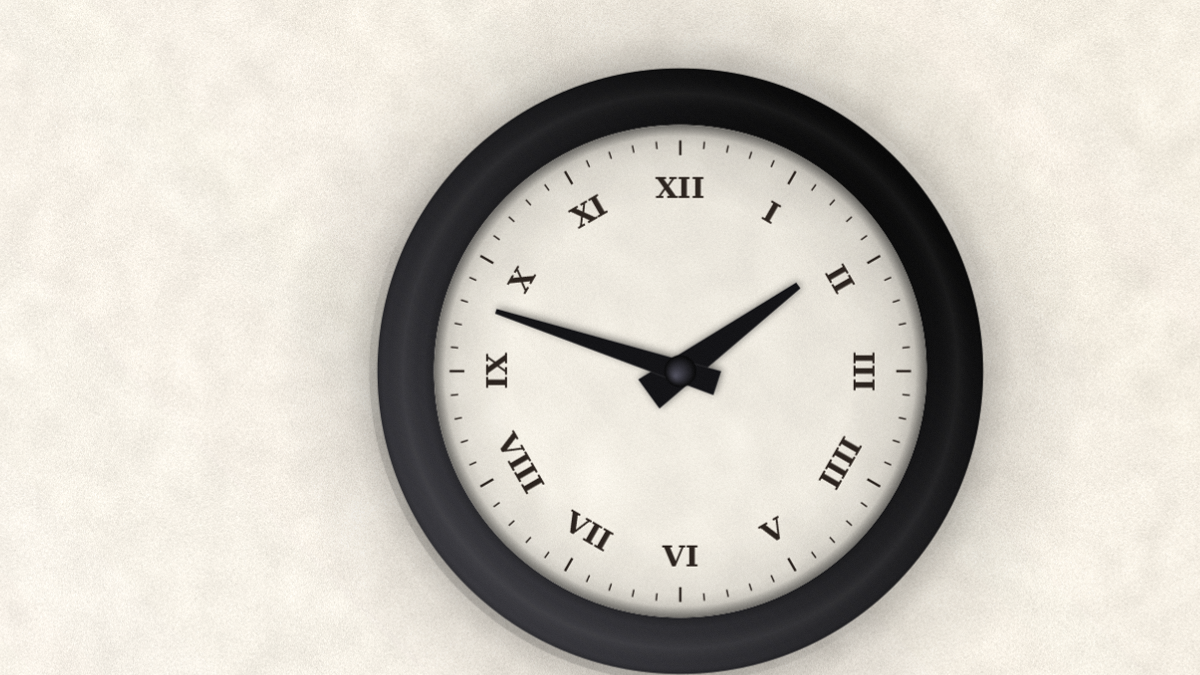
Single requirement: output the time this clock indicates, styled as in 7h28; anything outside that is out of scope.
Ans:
1h48
